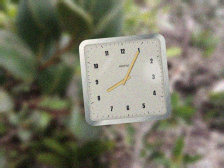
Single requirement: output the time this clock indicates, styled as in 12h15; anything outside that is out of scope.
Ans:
8h05
